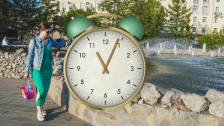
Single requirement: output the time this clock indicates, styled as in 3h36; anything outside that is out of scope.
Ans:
11h04
